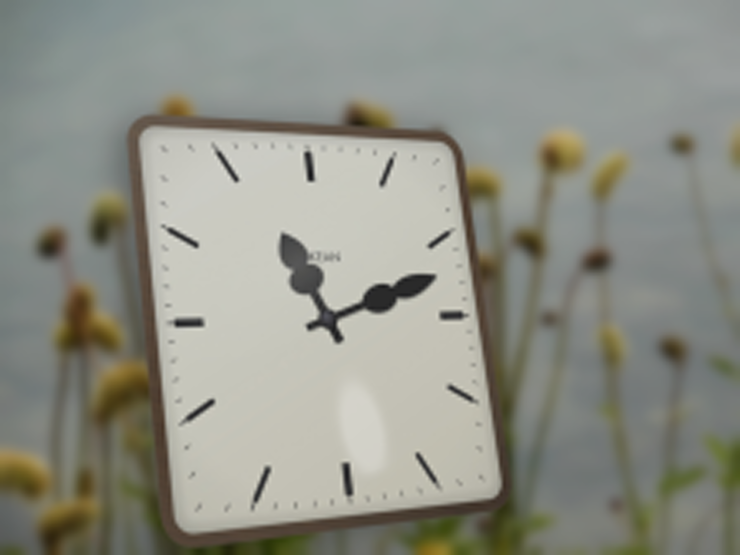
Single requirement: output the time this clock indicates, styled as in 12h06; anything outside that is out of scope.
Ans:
11h12
